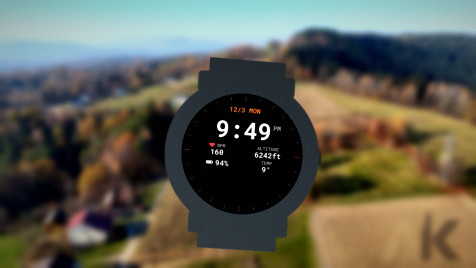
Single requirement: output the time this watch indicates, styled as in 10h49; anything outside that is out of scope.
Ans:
9h49
